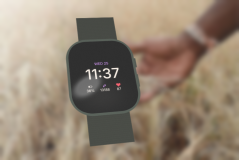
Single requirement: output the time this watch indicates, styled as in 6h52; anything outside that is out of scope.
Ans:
11h37
